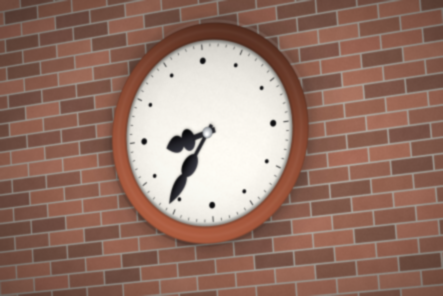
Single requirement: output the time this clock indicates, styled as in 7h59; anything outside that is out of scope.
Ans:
8h36
